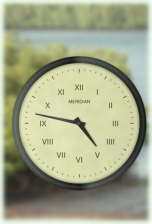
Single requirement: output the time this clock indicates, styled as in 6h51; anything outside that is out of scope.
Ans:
4h47
